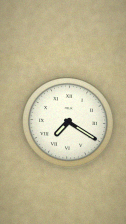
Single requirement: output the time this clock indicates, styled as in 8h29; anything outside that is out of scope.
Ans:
7h20
